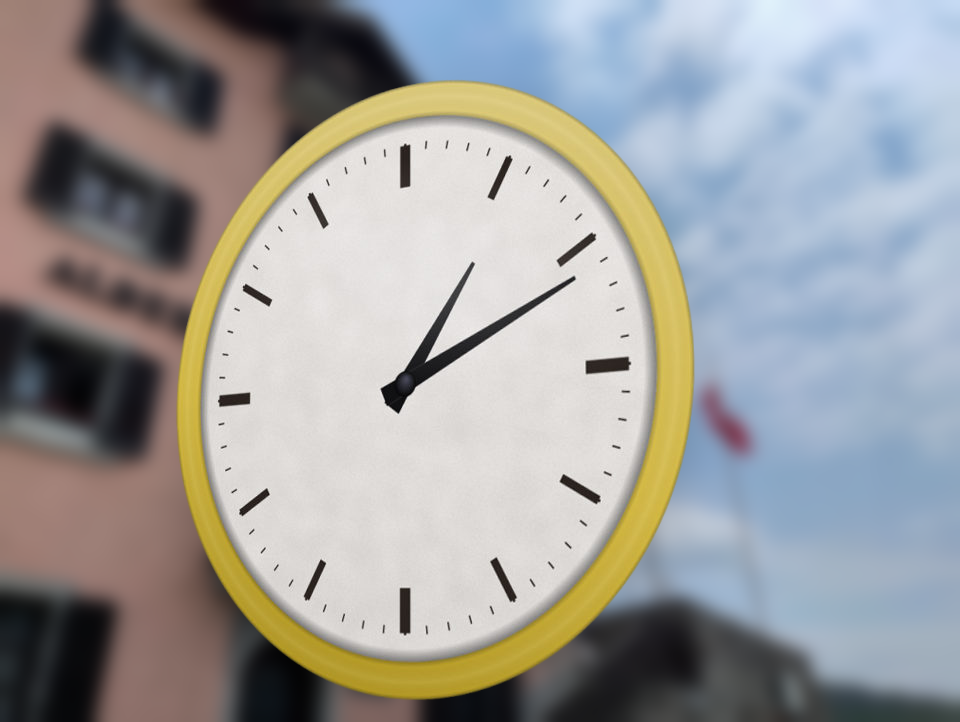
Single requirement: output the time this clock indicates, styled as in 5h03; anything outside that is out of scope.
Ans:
1h11
